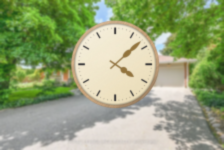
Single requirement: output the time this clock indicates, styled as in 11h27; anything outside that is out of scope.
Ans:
4h08
